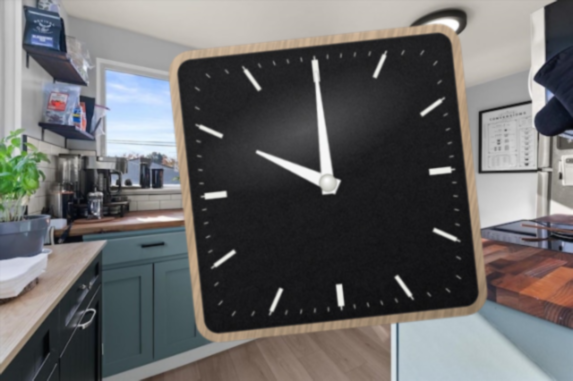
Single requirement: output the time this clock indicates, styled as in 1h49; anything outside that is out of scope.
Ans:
10h00
